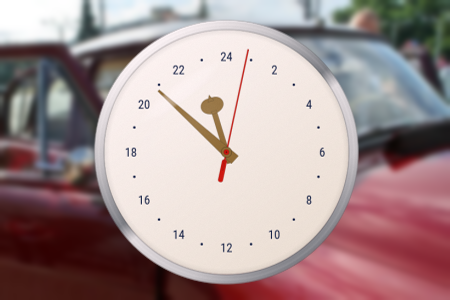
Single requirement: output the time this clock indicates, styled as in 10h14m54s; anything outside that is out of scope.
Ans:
22h52m02s
